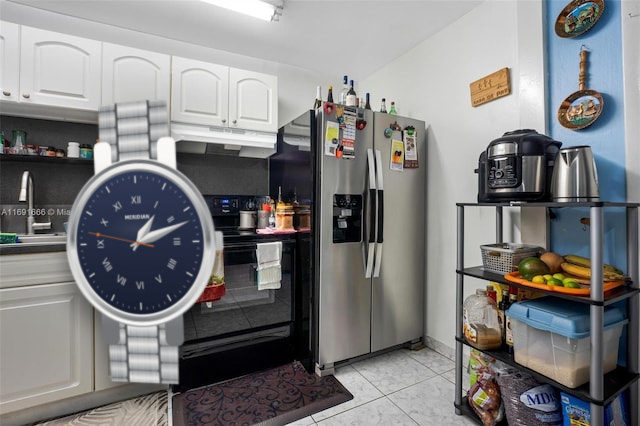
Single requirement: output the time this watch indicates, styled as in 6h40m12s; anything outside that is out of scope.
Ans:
1h11m47s
